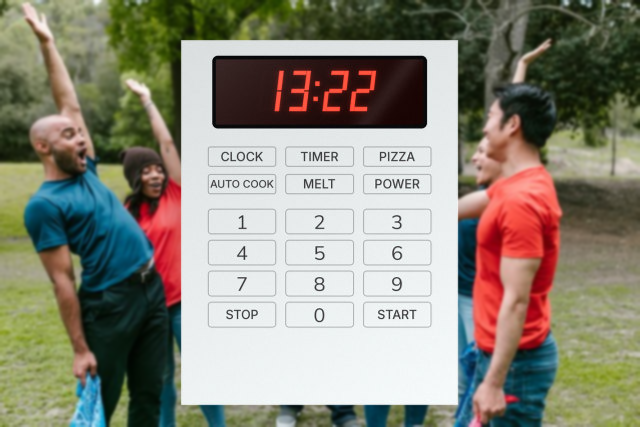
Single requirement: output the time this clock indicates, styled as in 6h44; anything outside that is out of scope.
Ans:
13h22
